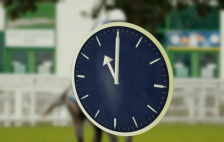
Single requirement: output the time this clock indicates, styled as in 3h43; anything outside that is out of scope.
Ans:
11h00
